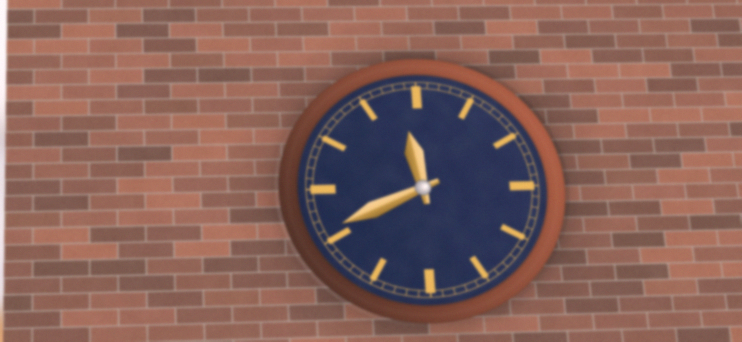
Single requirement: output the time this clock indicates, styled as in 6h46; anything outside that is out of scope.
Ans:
11h41
